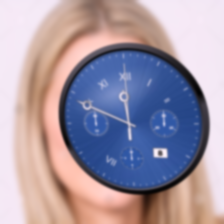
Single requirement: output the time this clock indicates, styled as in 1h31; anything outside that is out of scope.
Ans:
11h49
